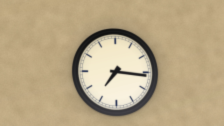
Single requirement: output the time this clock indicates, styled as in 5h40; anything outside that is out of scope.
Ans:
7h16
